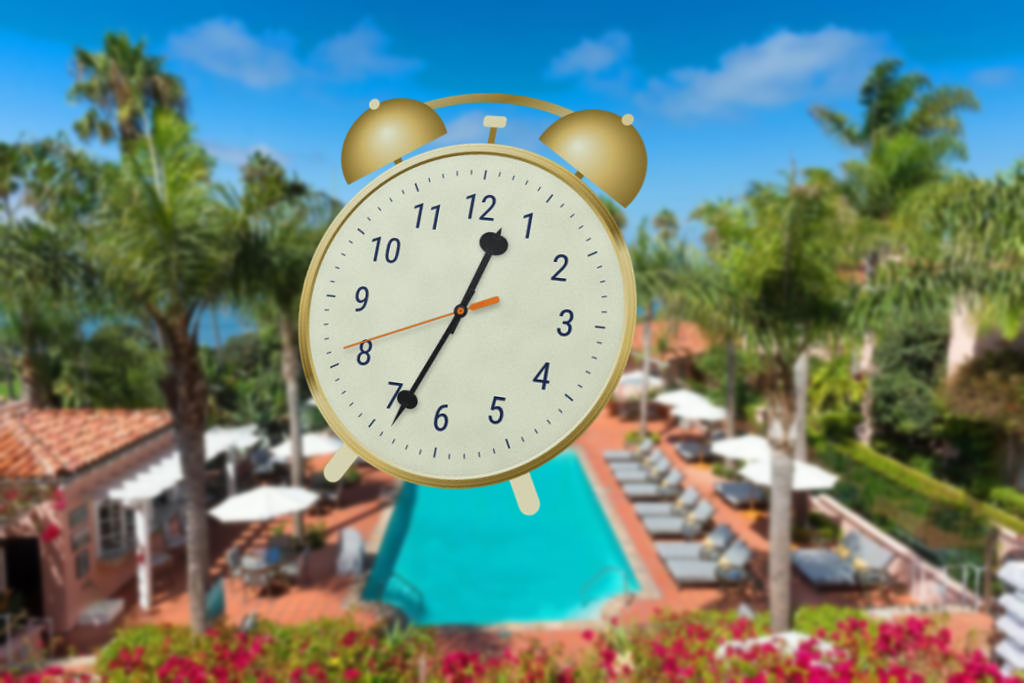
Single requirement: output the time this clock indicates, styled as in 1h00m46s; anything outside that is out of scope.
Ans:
12h33m41s
